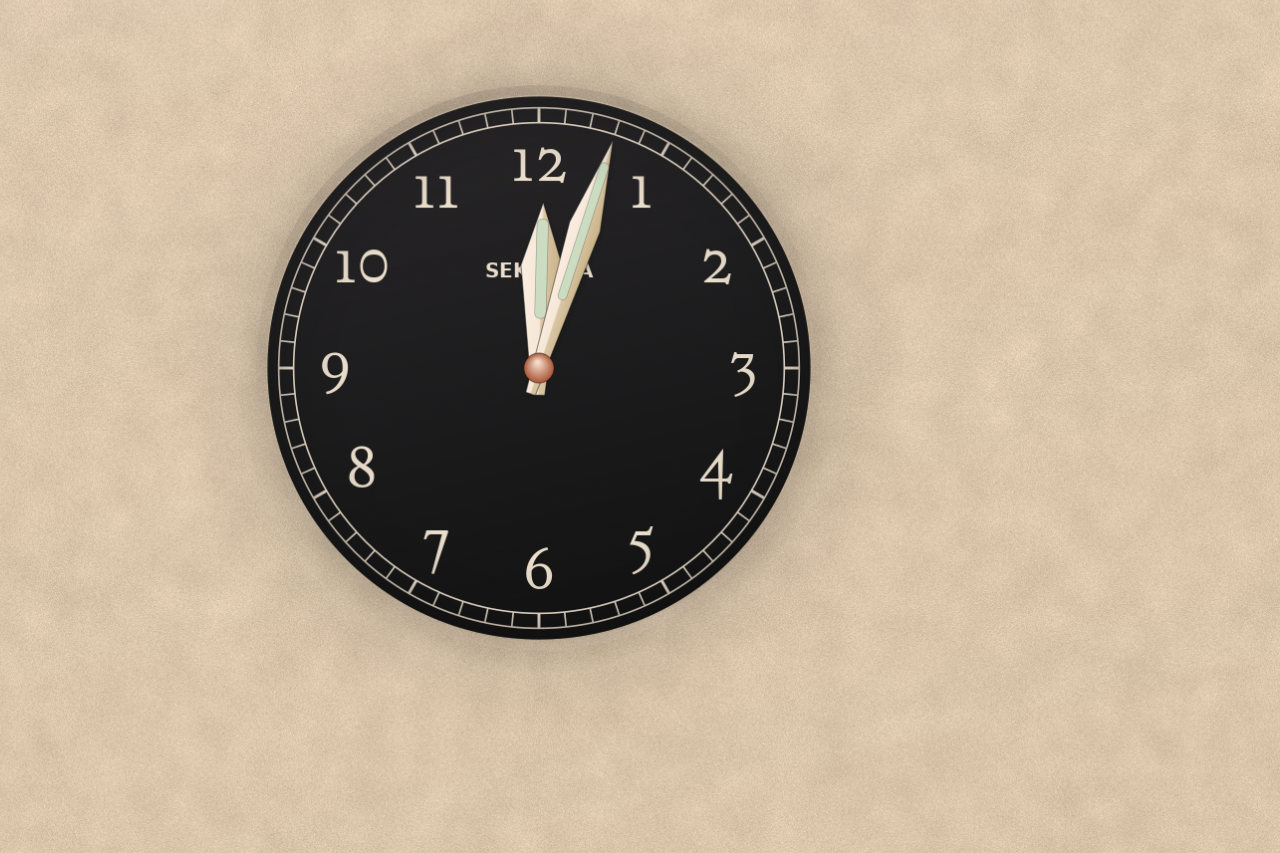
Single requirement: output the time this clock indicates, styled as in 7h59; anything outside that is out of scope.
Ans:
12h03
